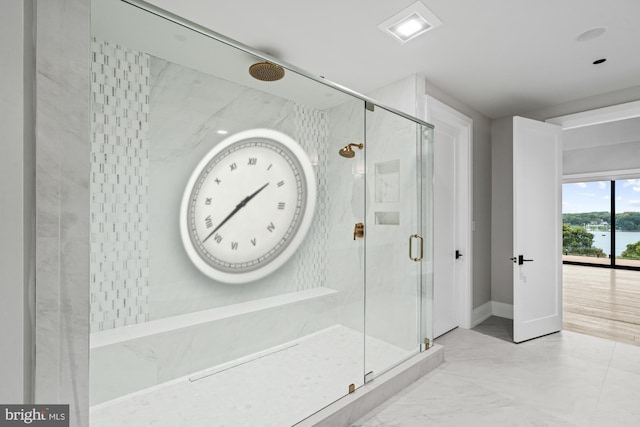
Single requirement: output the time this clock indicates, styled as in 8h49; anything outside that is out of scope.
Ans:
1h37
